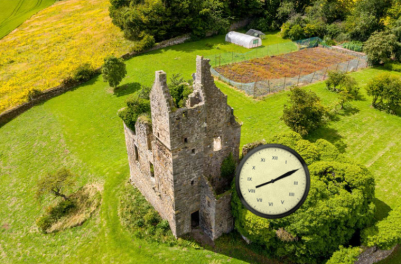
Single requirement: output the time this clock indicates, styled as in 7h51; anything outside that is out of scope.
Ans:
8h10
